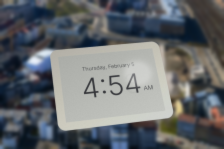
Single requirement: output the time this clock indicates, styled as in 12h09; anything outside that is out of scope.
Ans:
4h54
